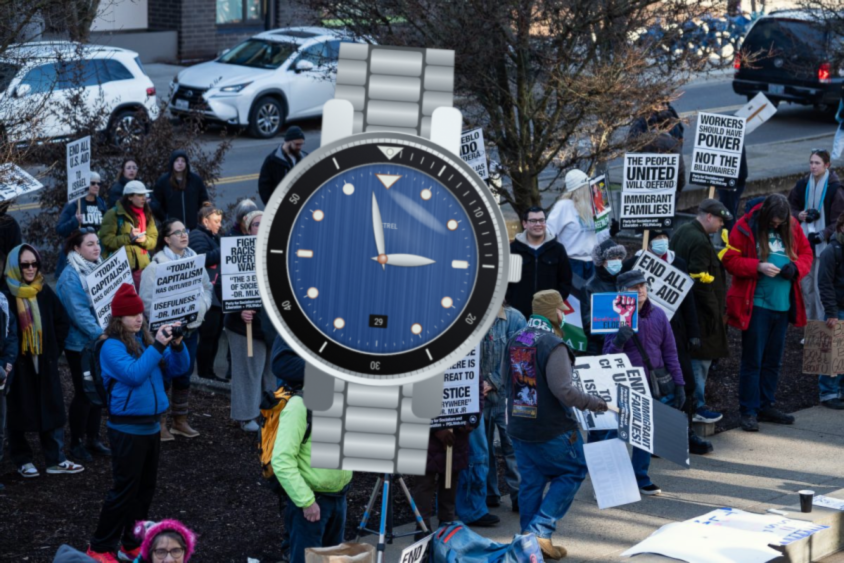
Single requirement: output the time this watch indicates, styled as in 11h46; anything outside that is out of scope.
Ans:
2h58
